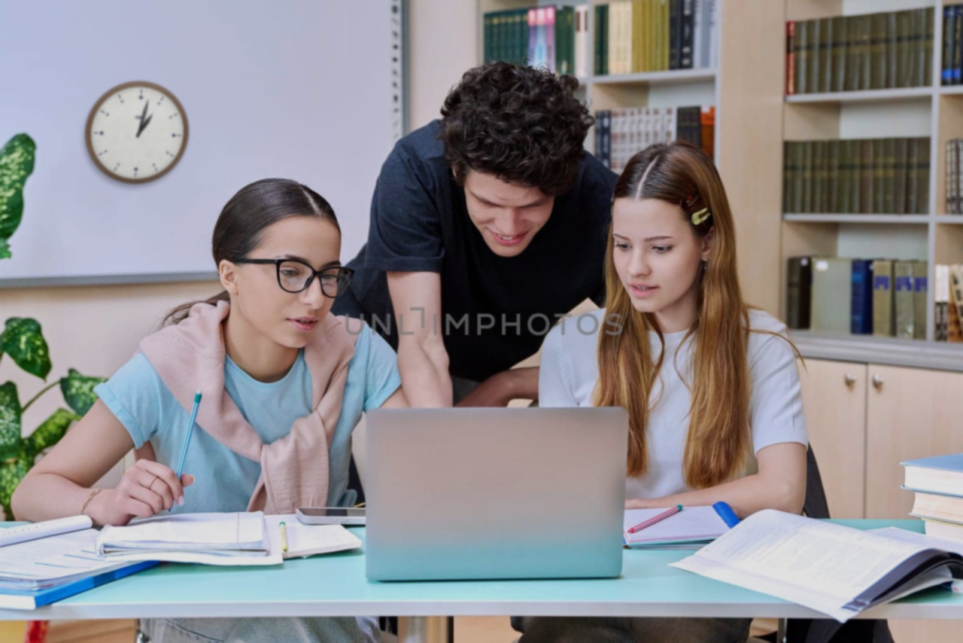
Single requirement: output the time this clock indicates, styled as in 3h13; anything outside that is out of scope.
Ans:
1h02
